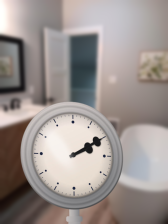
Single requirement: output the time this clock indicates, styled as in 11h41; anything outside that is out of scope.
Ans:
2h10
